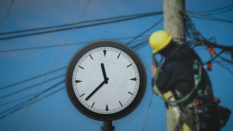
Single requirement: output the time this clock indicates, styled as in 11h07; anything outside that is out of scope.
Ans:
11h38
